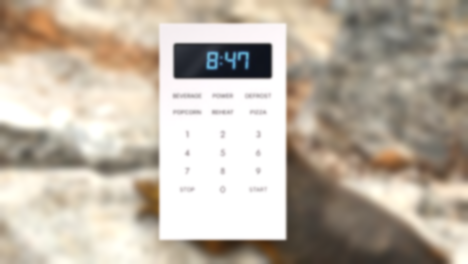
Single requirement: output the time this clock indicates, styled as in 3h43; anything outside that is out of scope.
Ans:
8h47
